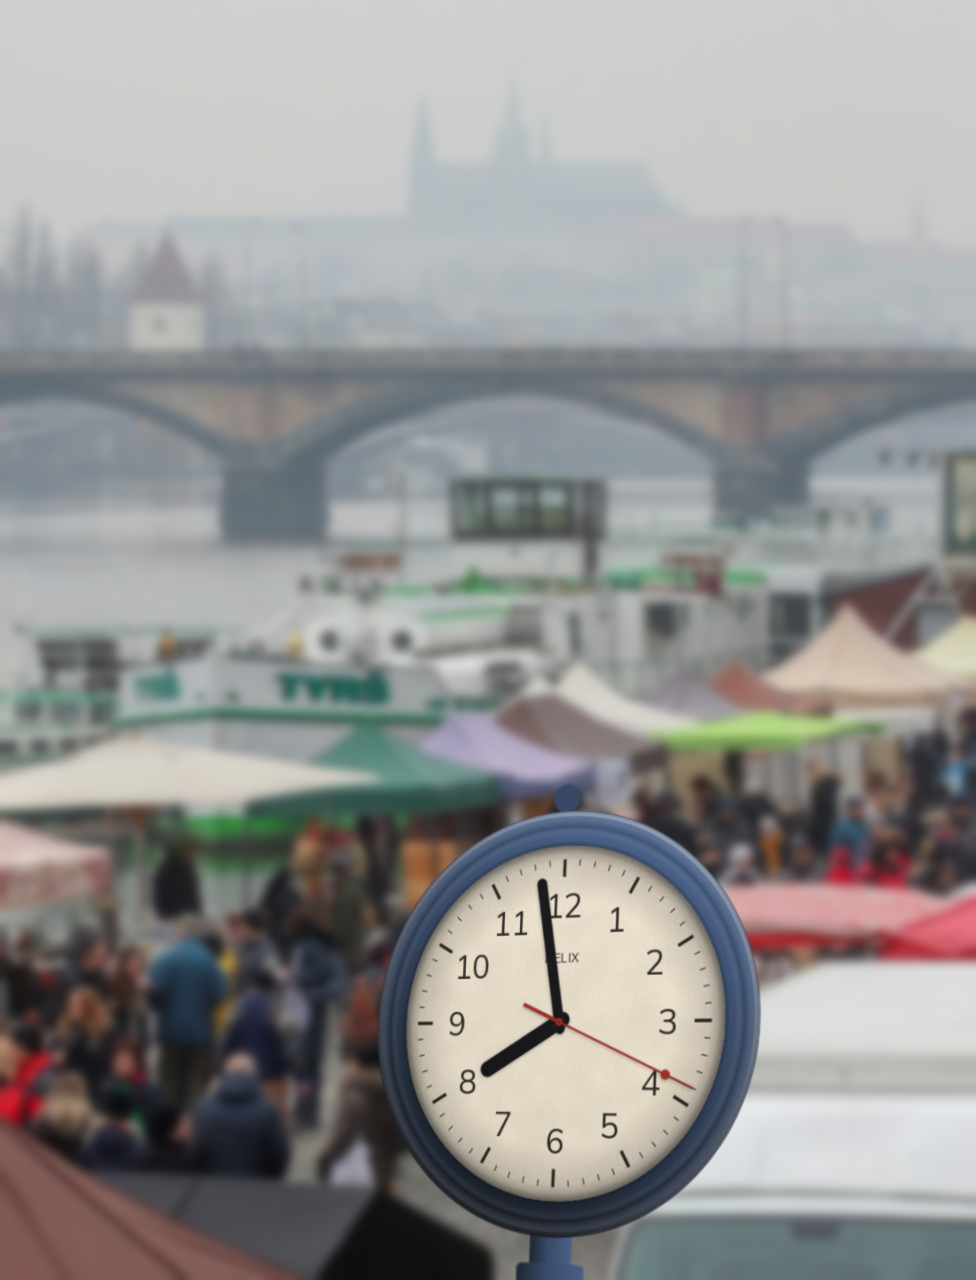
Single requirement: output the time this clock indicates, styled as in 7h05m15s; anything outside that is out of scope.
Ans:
7h58m19s
